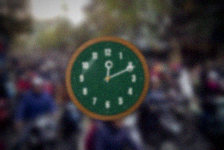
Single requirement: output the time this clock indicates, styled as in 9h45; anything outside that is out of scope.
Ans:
12h11
